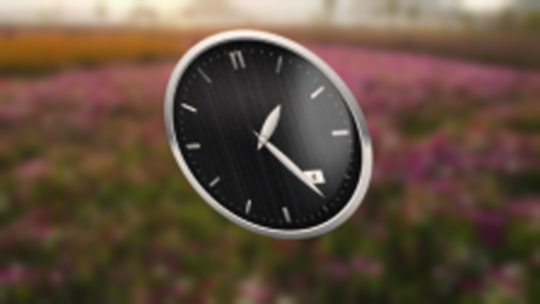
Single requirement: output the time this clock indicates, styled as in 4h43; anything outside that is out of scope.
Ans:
1h24
